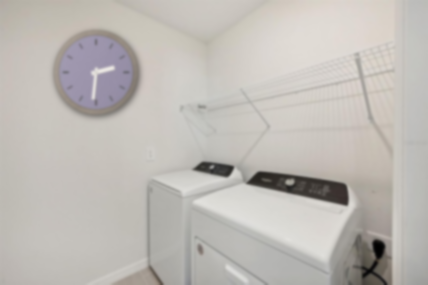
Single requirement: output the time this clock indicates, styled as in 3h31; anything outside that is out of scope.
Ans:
2h31
